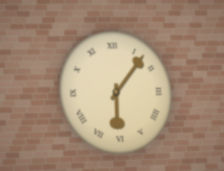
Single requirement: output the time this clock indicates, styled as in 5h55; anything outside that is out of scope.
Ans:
6h07
